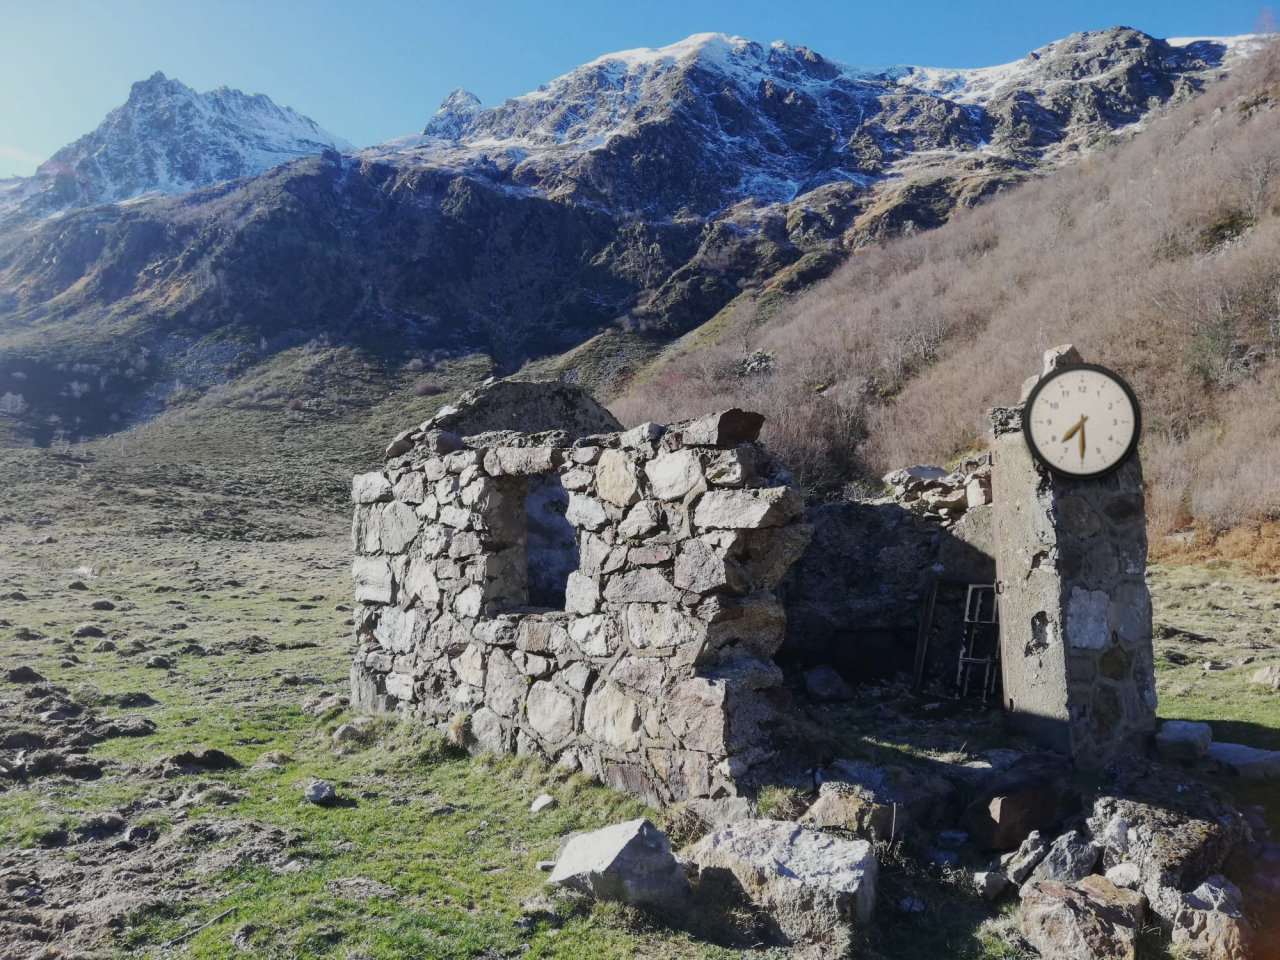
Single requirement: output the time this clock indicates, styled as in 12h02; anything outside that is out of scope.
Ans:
7h30
